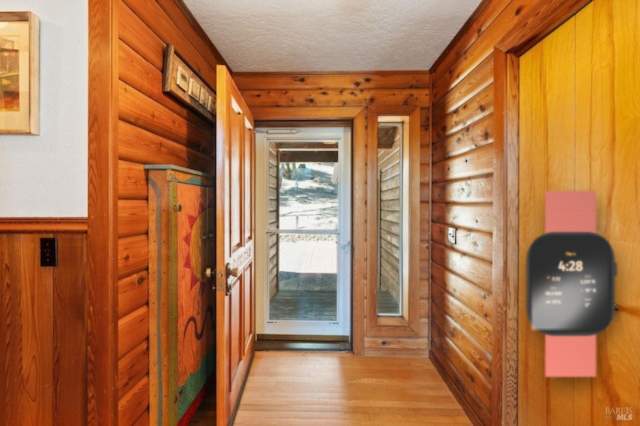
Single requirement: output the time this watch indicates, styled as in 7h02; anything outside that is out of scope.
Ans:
4h28
